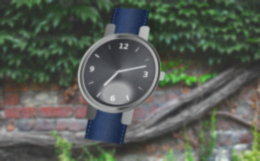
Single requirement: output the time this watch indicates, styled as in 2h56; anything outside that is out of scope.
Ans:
7h12
